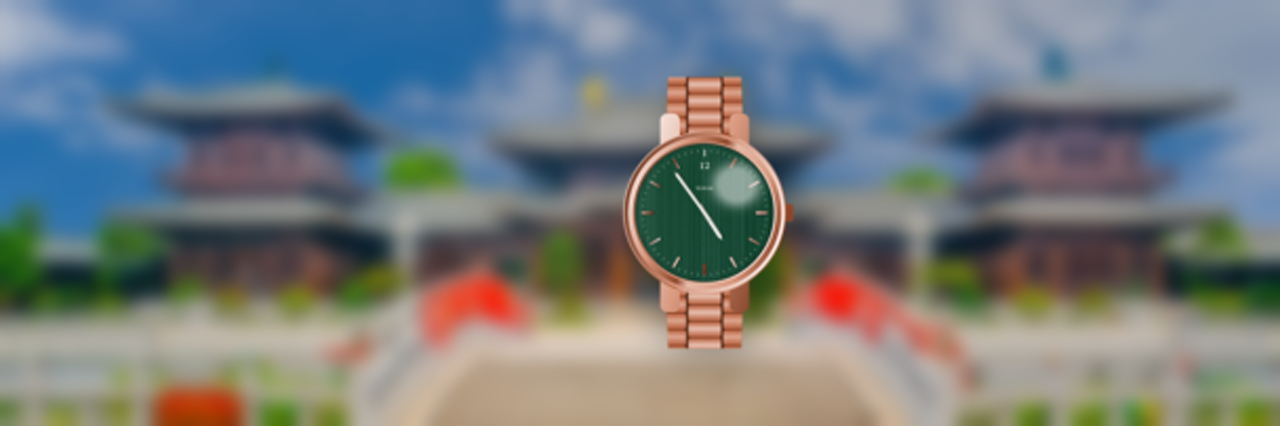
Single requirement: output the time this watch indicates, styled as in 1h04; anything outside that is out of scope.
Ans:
4h54
